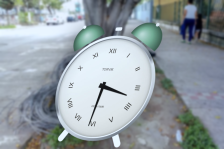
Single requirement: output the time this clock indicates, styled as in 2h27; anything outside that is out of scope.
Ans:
3h31
